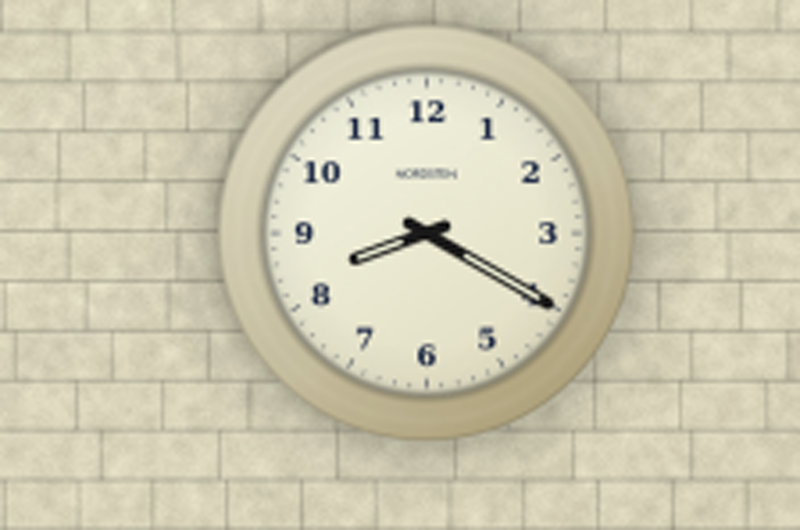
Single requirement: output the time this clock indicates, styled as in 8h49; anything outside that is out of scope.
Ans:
8h20
